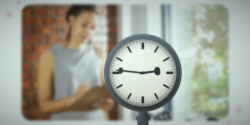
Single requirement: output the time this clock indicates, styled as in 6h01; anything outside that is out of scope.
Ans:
2h46
